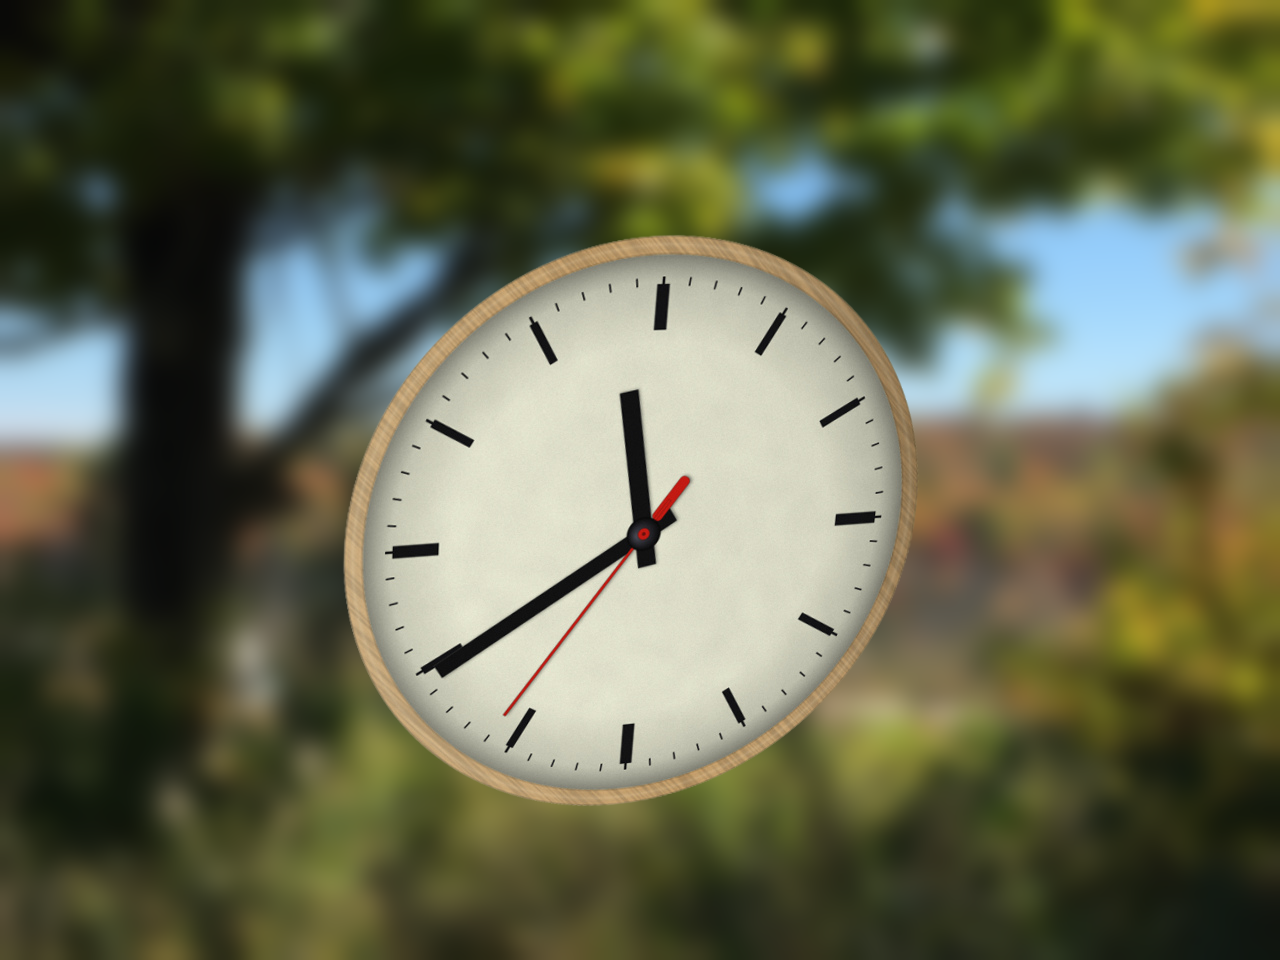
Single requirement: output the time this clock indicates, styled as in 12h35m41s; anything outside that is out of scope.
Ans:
11h39m36s
